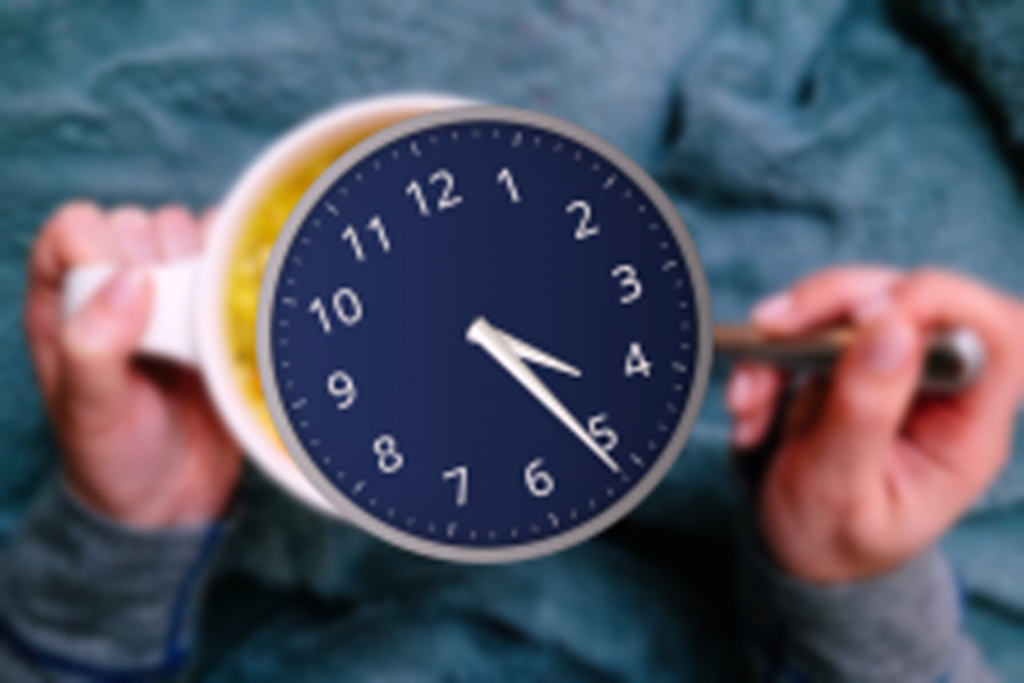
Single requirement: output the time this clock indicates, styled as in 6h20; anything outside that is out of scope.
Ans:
4h26
